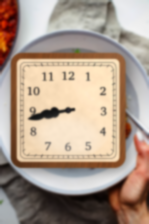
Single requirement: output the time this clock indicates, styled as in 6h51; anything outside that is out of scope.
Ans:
8h43
